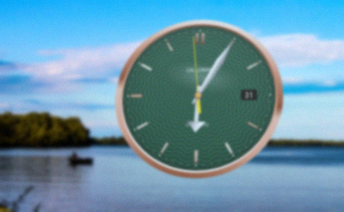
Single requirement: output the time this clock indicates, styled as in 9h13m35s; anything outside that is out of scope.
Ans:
6h04m59s
